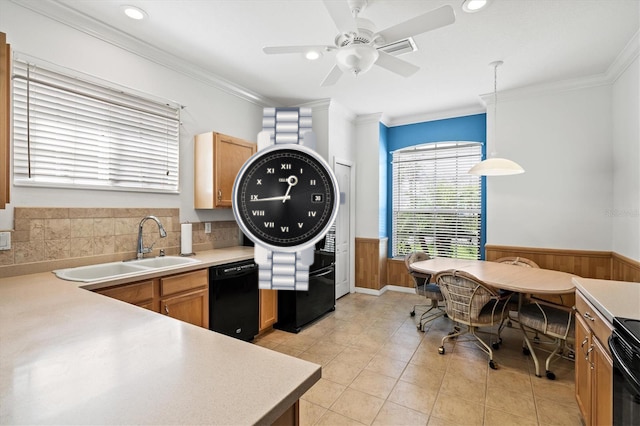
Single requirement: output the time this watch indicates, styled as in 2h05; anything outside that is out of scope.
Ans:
12h44
